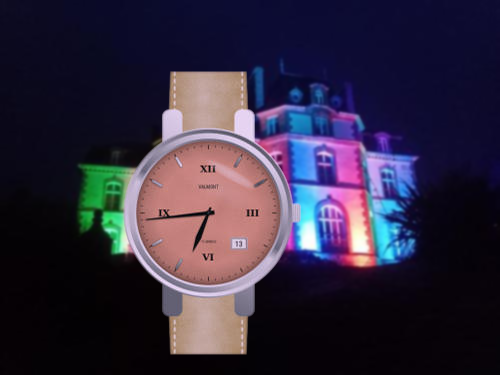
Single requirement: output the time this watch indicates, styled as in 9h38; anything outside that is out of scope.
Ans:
6h44
